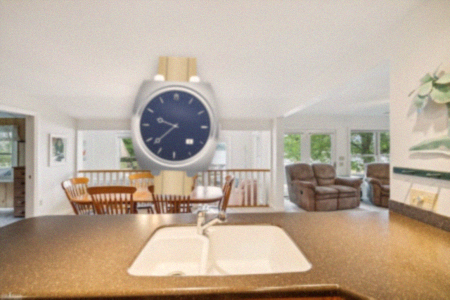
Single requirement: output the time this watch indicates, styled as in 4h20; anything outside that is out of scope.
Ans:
9h38
